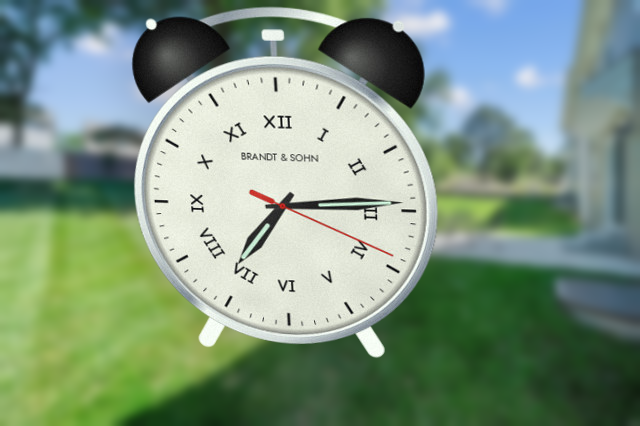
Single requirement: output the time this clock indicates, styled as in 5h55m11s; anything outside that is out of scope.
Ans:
7h14m19s
